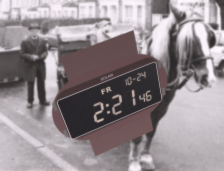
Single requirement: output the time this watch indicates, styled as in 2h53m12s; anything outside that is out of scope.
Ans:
2h21m46s
